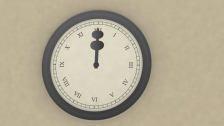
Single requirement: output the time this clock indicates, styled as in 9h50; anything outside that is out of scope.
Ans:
12h00
